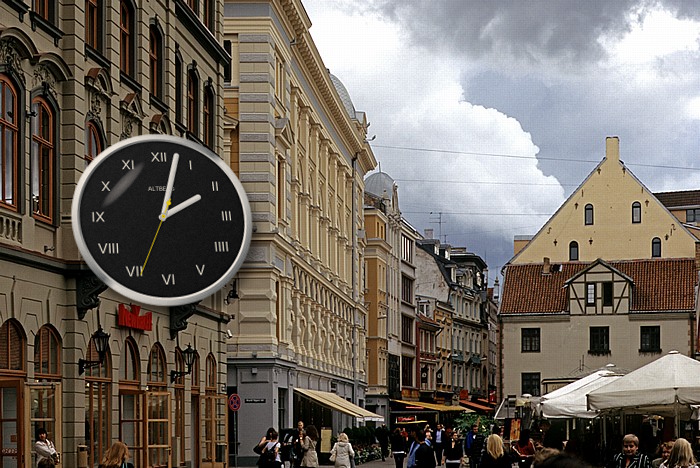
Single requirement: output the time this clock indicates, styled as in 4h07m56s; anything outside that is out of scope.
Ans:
2h02m34s
